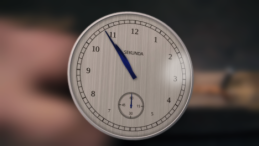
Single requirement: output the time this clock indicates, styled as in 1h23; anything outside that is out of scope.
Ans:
10h54
